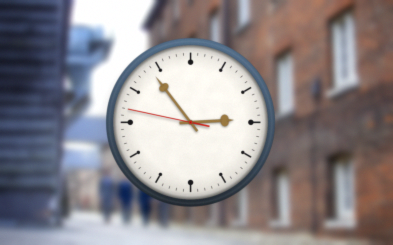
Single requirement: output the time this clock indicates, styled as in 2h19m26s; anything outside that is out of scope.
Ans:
2h53m47s
